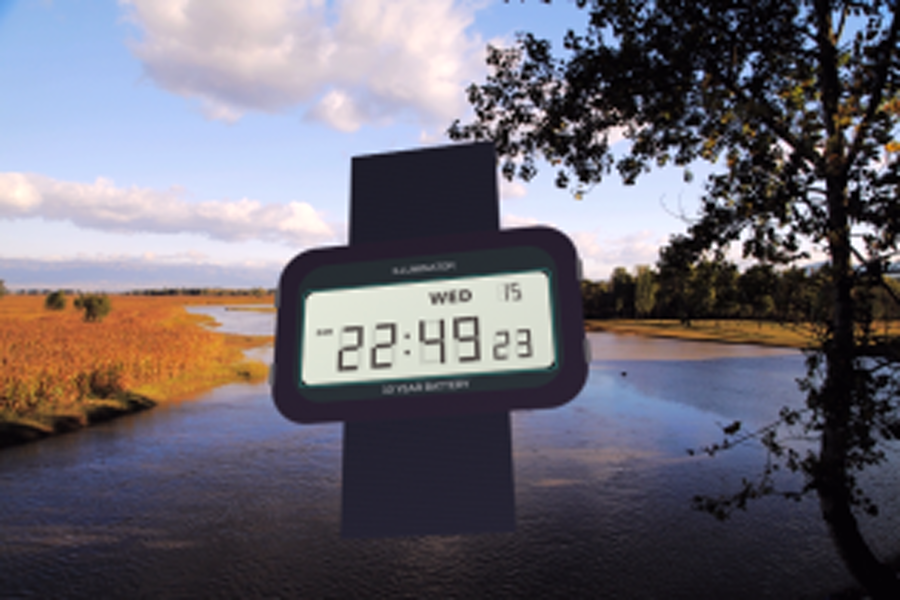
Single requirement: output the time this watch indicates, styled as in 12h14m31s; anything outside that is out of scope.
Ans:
22h49m23s
